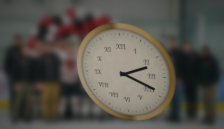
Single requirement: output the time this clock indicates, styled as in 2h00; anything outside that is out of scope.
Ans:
2h19
